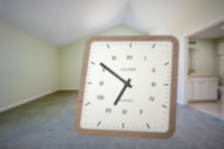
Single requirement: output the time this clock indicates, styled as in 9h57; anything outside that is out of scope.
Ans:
6h51
